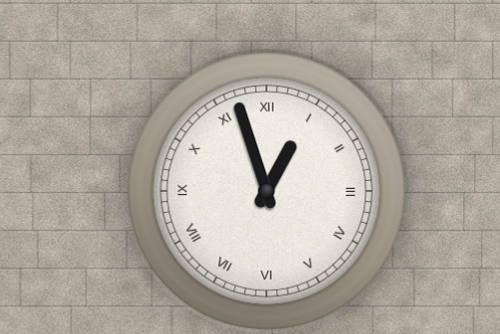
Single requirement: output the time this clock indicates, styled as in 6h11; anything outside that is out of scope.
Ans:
12h57
